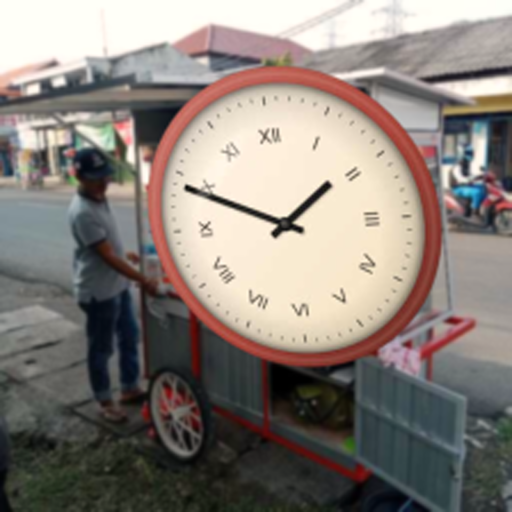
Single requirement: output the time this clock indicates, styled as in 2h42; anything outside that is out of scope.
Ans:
1h49
